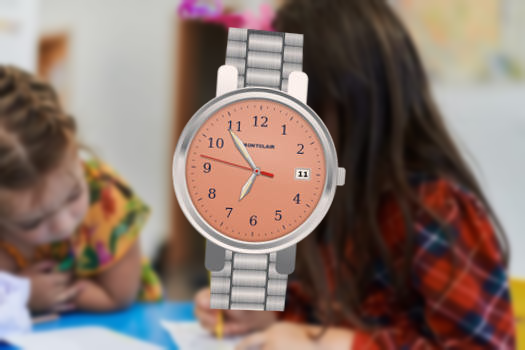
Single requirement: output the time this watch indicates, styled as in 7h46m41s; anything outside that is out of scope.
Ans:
6h53m47s
